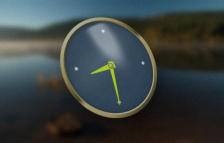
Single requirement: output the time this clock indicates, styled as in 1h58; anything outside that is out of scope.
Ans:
8h30
